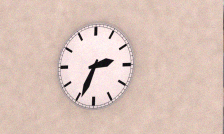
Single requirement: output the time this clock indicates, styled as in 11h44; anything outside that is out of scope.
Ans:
2h34
